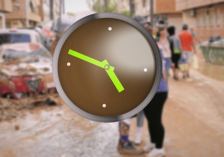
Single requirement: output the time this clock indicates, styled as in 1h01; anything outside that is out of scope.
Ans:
4h48
